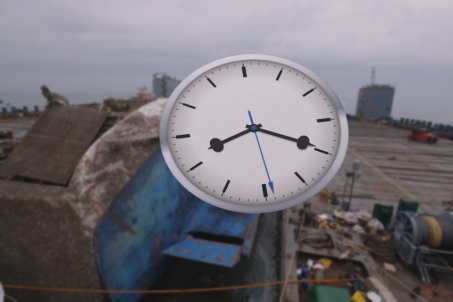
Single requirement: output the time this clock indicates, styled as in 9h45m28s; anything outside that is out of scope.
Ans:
8h19m29s
